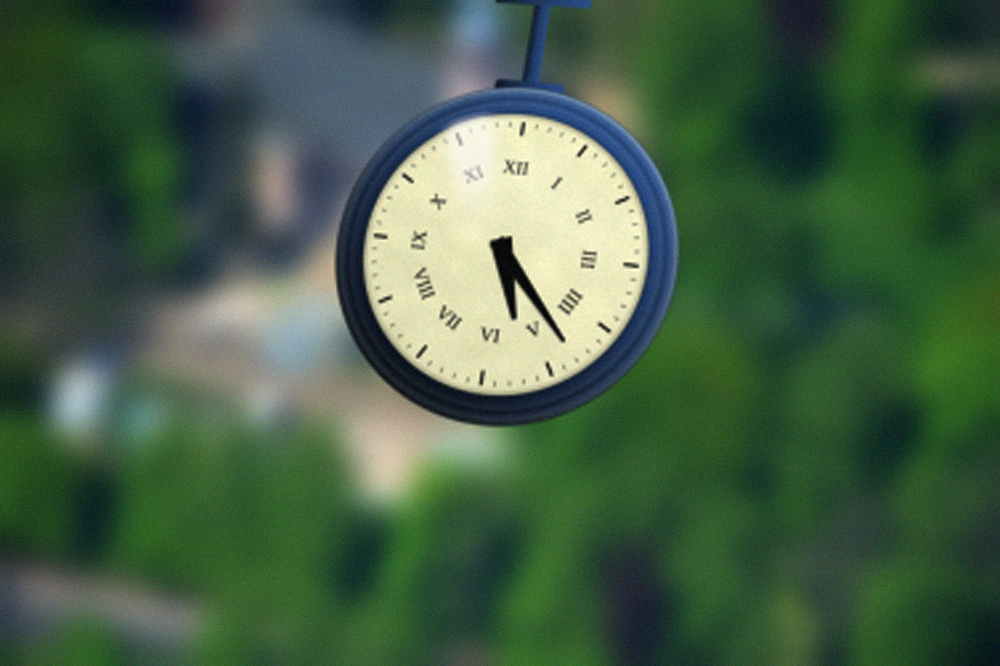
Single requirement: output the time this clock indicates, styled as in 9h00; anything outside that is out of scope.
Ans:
5h23
